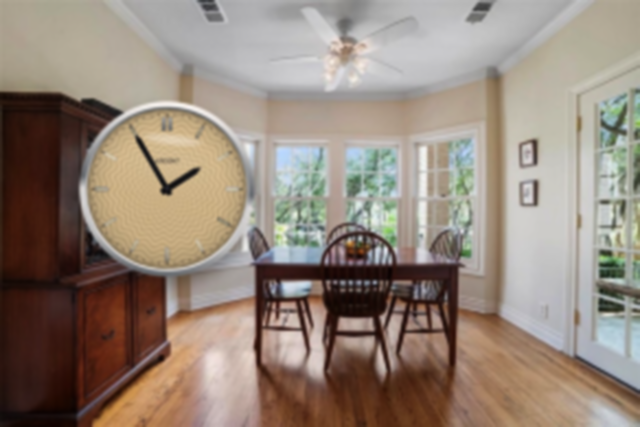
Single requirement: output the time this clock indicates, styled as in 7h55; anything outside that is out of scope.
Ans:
1h55
